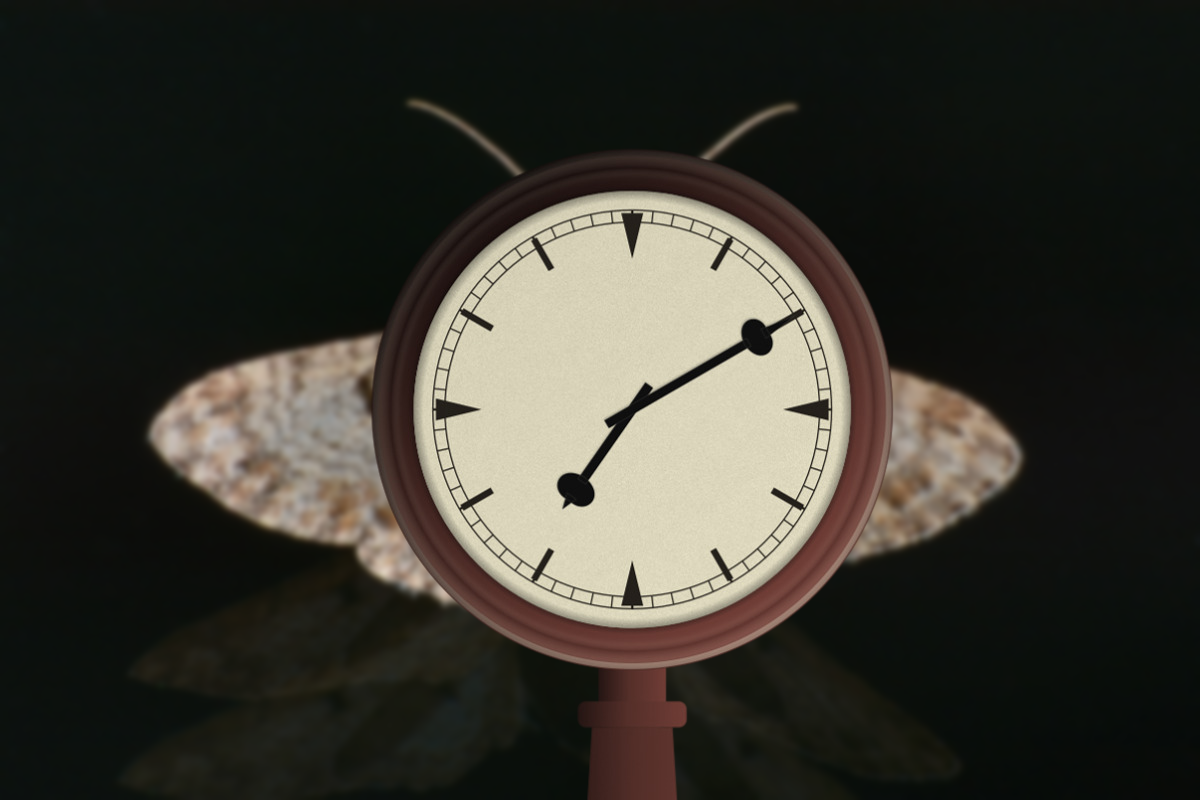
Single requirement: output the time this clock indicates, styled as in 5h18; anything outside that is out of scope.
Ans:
7h10
